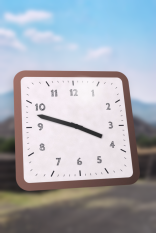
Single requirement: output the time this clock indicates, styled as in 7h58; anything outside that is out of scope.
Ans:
3h48
